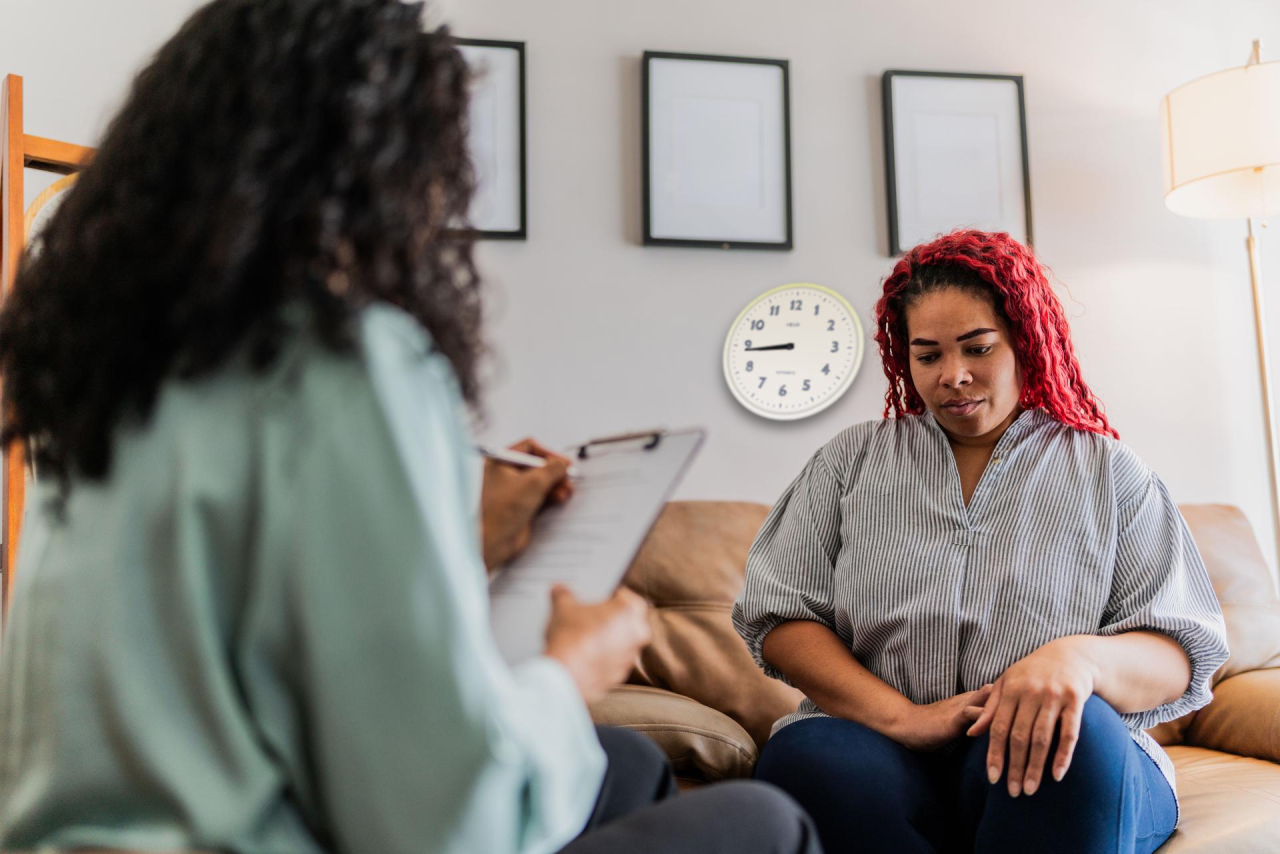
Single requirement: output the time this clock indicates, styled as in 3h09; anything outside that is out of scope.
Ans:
8h44
